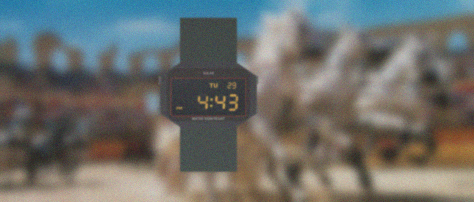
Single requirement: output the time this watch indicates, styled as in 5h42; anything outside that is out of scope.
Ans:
4h43
